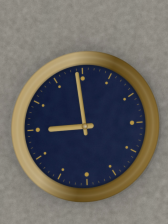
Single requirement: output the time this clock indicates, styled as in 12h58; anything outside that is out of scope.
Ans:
8h59
